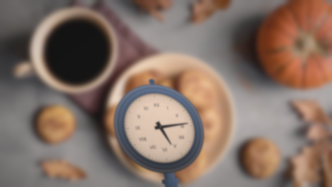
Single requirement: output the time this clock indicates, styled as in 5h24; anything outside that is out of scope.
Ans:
5h14
